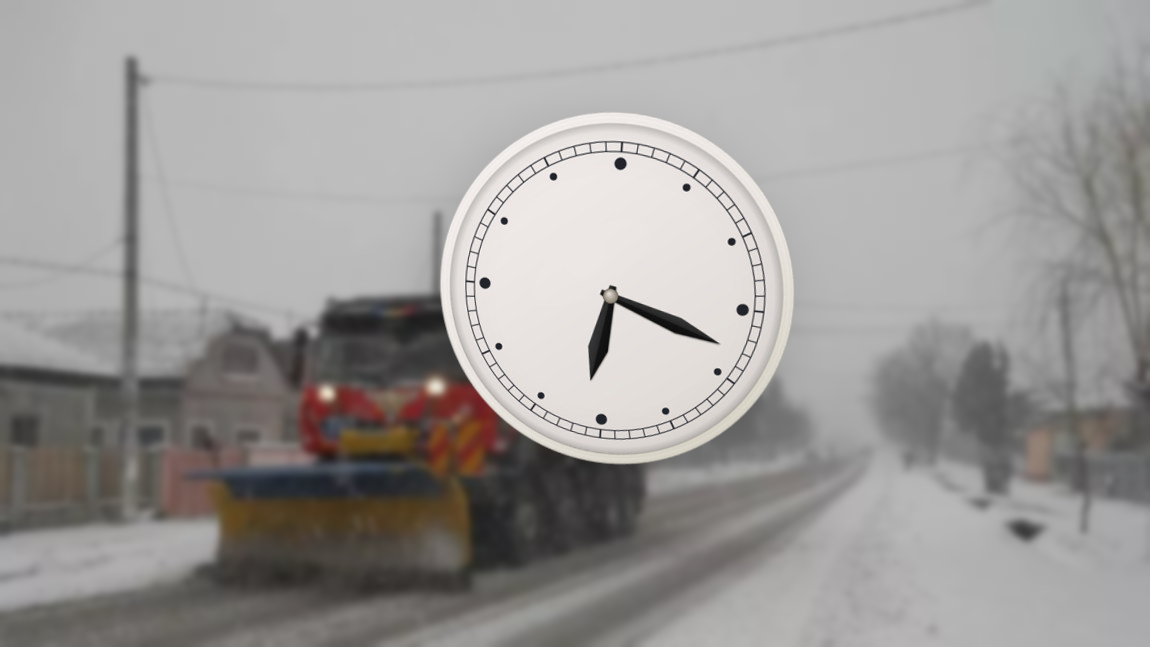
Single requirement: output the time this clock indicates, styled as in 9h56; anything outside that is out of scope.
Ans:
6h18
